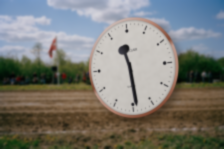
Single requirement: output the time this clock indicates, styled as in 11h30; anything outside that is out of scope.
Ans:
11h29
